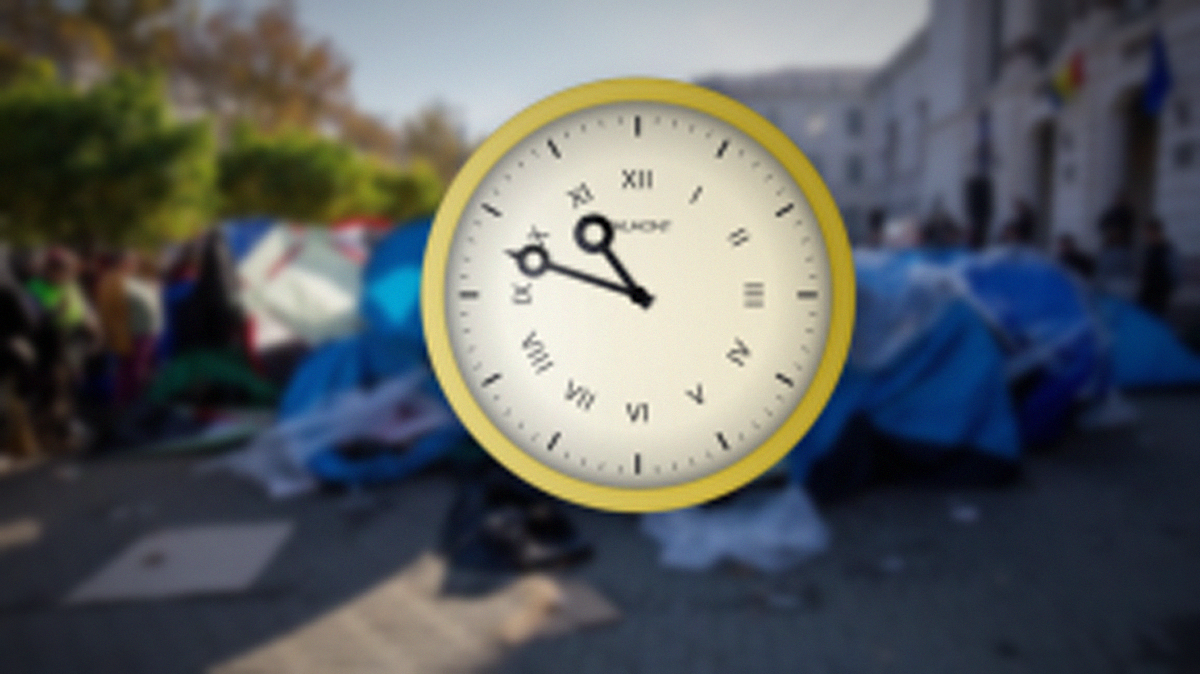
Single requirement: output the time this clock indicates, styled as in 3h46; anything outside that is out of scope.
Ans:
10h48
